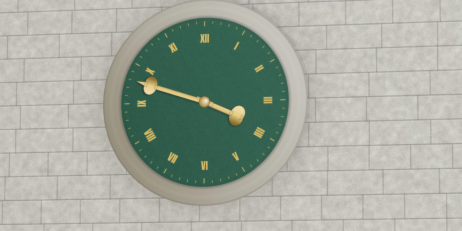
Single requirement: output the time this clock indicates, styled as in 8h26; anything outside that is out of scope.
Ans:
3h48
